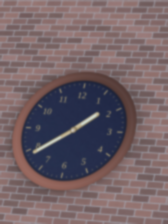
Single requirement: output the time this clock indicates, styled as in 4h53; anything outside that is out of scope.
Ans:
1h39
